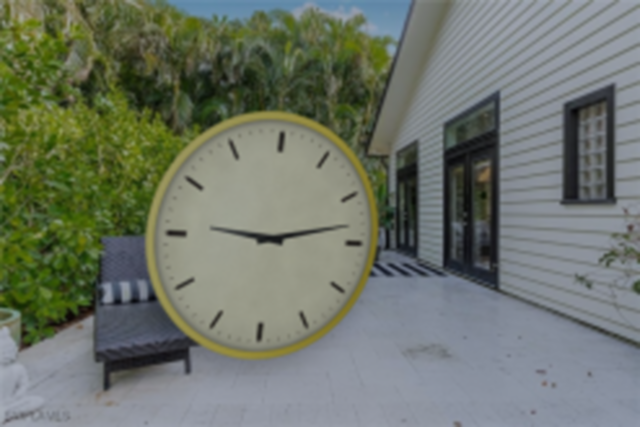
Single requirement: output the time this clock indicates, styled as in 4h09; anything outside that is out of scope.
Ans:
9h13
